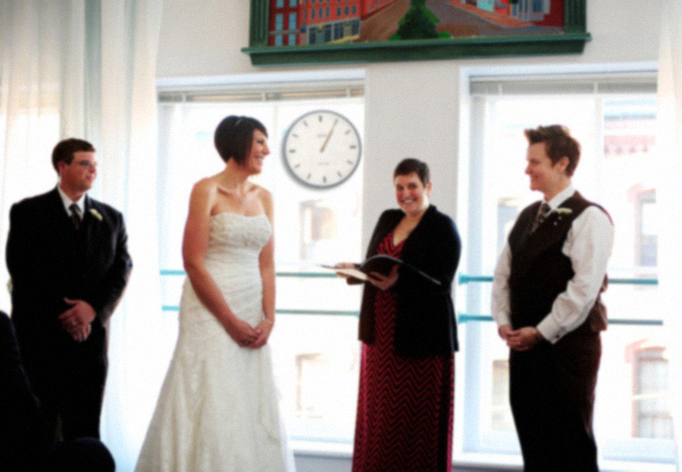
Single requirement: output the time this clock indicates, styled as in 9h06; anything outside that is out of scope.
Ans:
1h05
